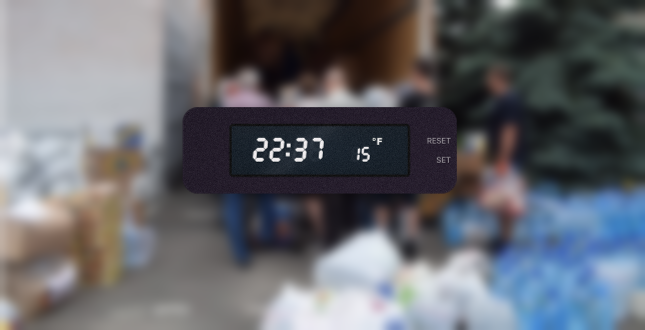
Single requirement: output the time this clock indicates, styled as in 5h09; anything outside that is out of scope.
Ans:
22h37
